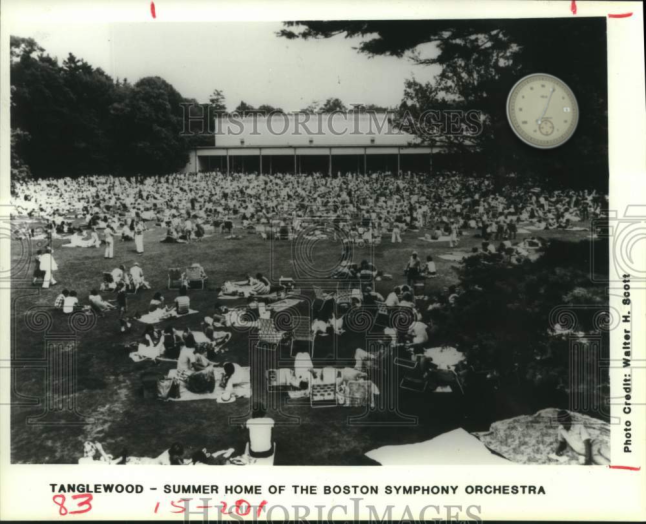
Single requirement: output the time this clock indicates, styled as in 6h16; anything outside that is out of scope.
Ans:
7h04
